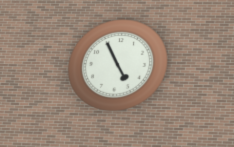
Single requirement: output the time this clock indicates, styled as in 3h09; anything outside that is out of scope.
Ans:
4h55
